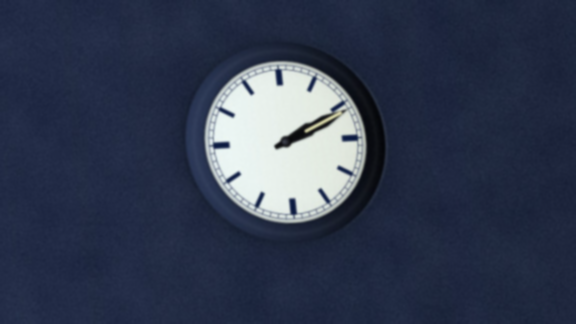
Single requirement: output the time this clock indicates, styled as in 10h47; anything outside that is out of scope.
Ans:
2h11
